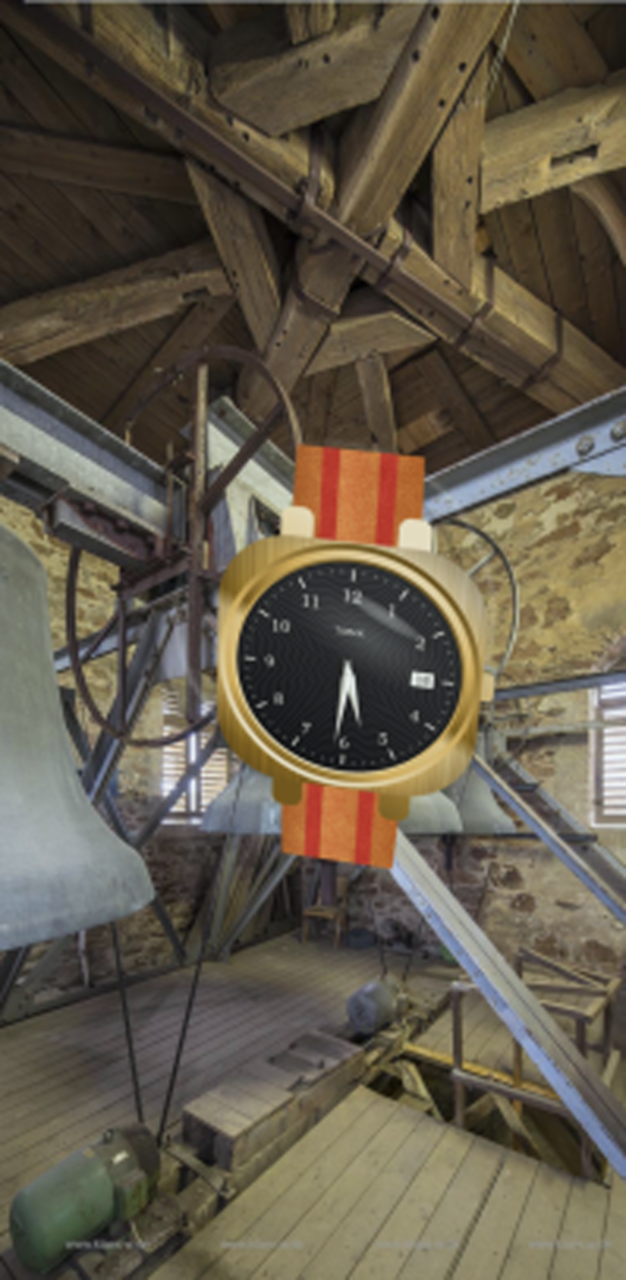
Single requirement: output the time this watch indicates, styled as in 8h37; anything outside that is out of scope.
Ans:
5h31
